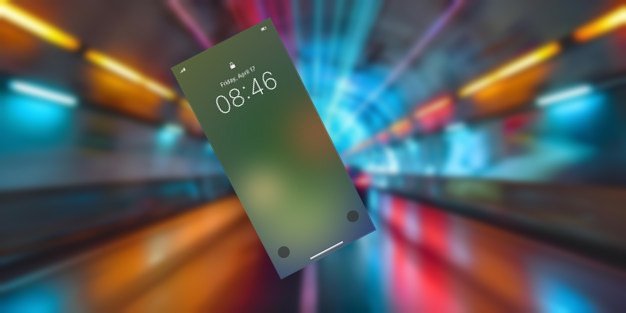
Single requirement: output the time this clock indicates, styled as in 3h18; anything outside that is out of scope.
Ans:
8h46
